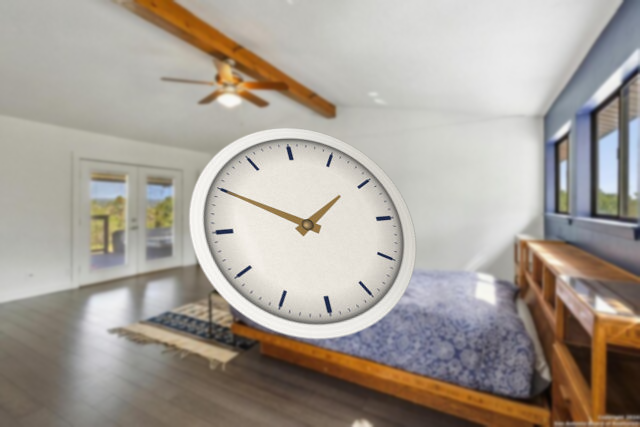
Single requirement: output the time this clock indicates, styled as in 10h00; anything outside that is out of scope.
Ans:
1h50
